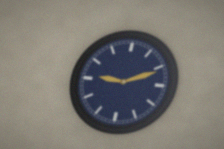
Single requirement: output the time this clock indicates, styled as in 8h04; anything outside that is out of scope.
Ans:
9h11
